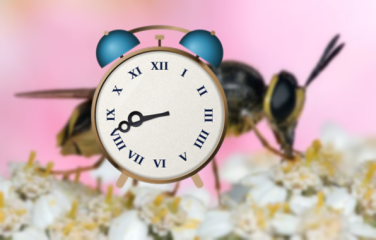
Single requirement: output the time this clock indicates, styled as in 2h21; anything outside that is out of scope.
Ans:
8h42
